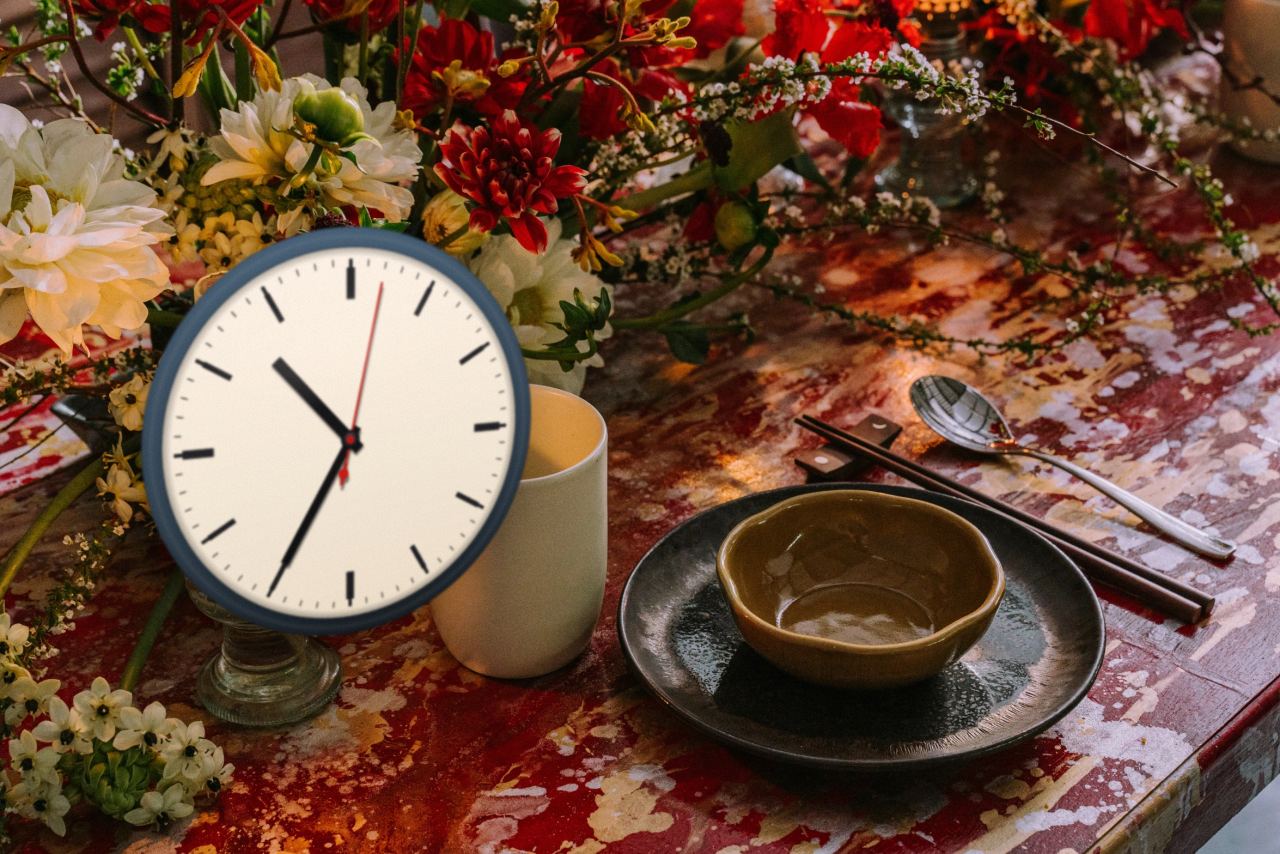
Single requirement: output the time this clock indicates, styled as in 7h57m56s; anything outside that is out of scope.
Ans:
10h35m02s
